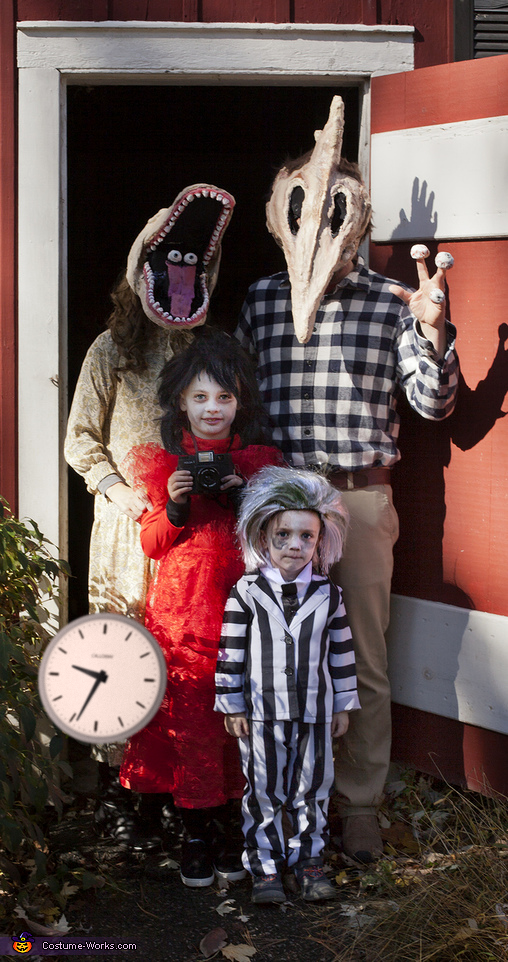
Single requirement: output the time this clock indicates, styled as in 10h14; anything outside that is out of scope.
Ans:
9h34
